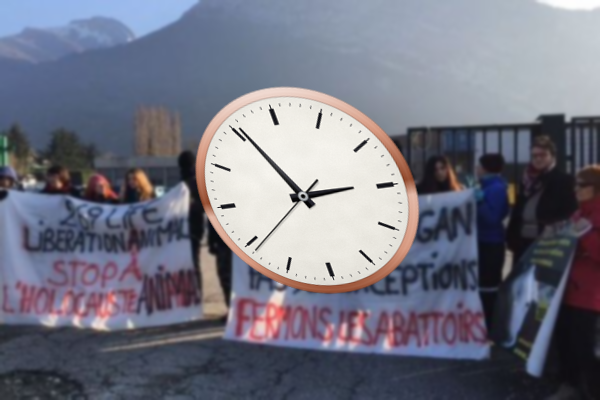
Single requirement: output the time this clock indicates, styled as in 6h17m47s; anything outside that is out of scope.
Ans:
2h55m39s
